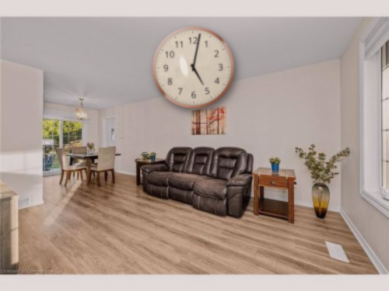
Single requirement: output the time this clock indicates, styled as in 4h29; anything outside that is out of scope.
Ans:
5h02
